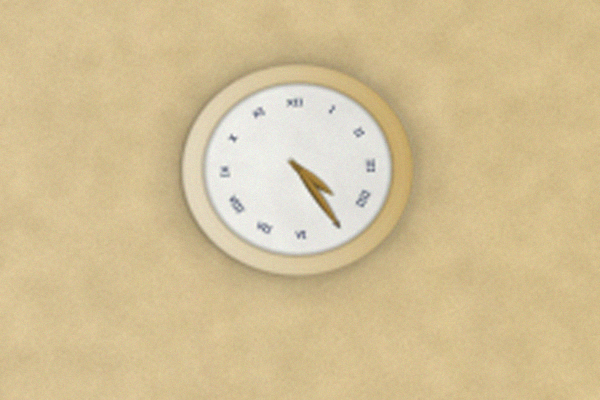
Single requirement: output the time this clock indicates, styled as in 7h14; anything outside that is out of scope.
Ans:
4h25
